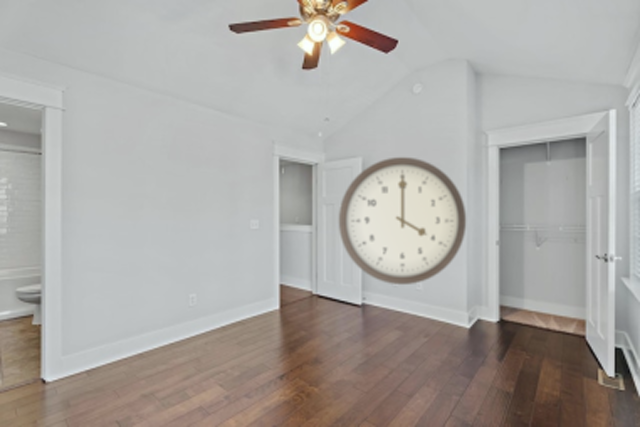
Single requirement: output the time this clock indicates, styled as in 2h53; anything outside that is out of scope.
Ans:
4h00
